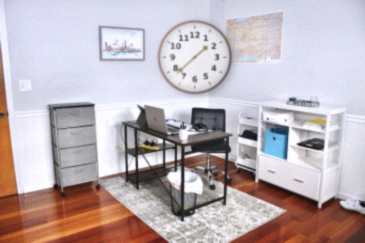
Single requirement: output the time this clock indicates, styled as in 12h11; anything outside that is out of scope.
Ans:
1h38
